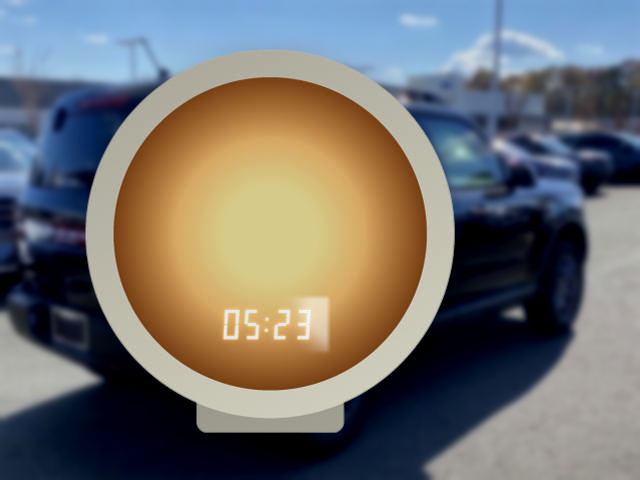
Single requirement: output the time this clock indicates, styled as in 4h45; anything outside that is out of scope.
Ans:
5h23
